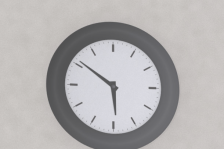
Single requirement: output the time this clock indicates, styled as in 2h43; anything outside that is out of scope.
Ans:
5h51
